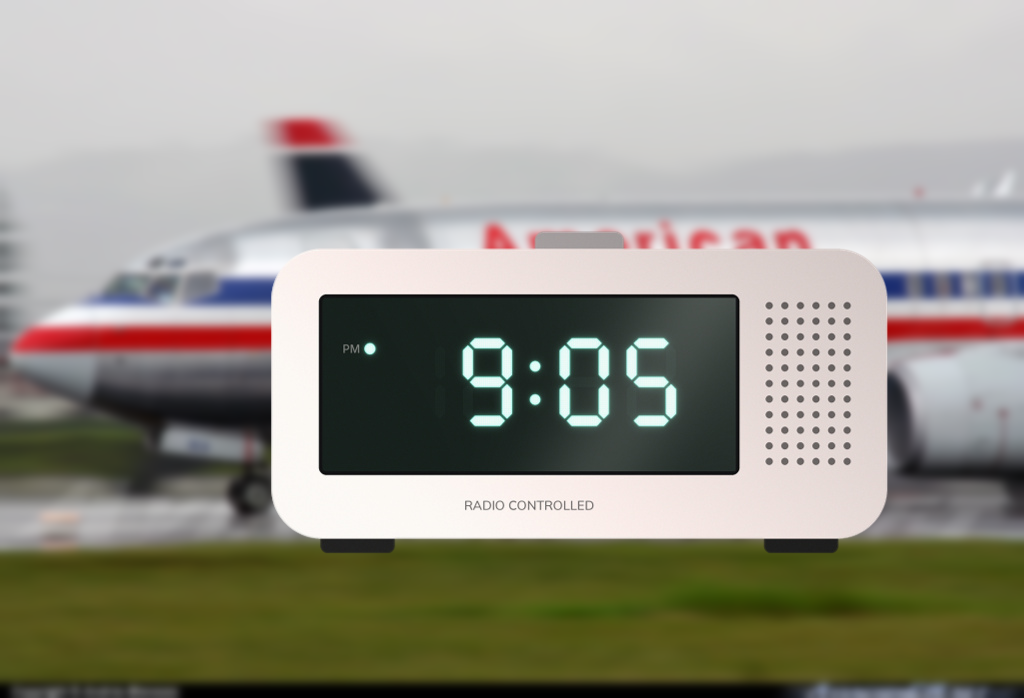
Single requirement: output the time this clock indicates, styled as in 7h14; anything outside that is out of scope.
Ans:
9h05
